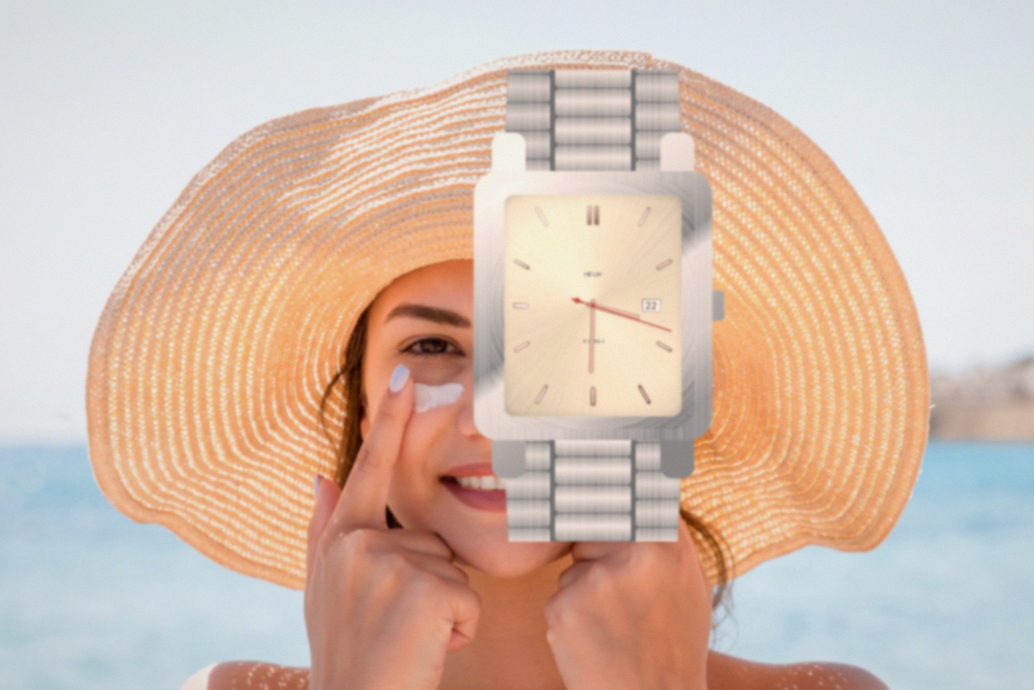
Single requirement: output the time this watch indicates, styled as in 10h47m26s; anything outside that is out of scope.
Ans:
3h30m18s
